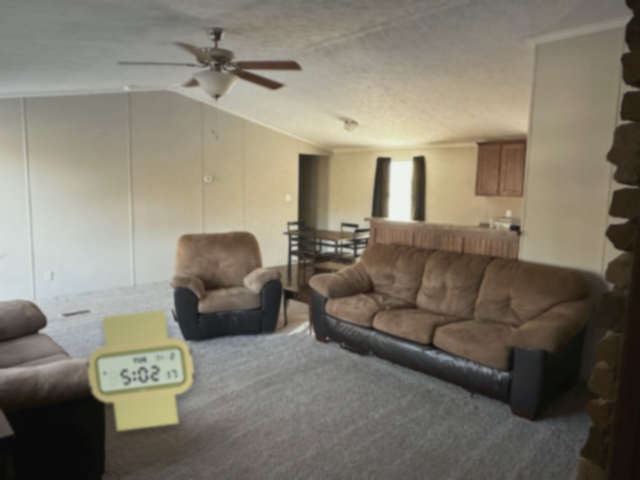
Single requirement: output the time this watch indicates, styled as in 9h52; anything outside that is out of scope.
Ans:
5h02
